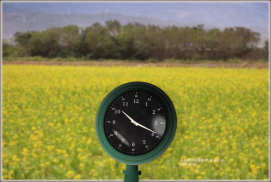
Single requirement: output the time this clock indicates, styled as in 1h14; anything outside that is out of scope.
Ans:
10h19
